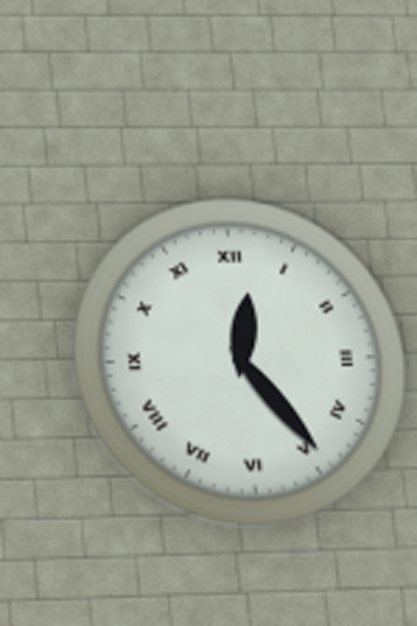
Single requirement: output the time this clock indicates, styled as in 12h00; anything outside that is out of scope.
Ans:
12h24
